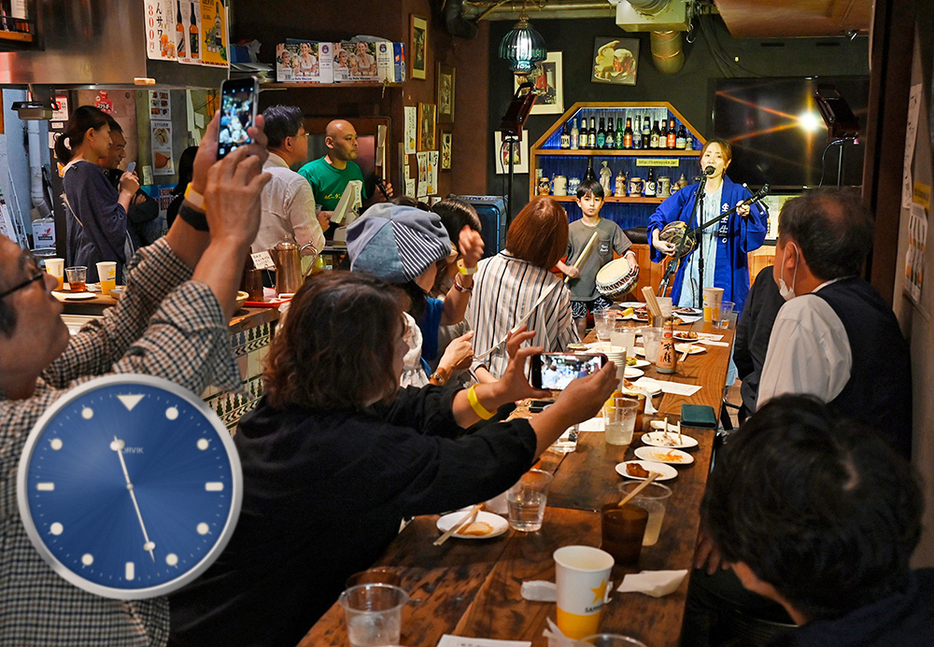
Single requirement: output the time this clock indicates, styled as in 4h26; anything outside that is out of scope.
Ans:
11h27
